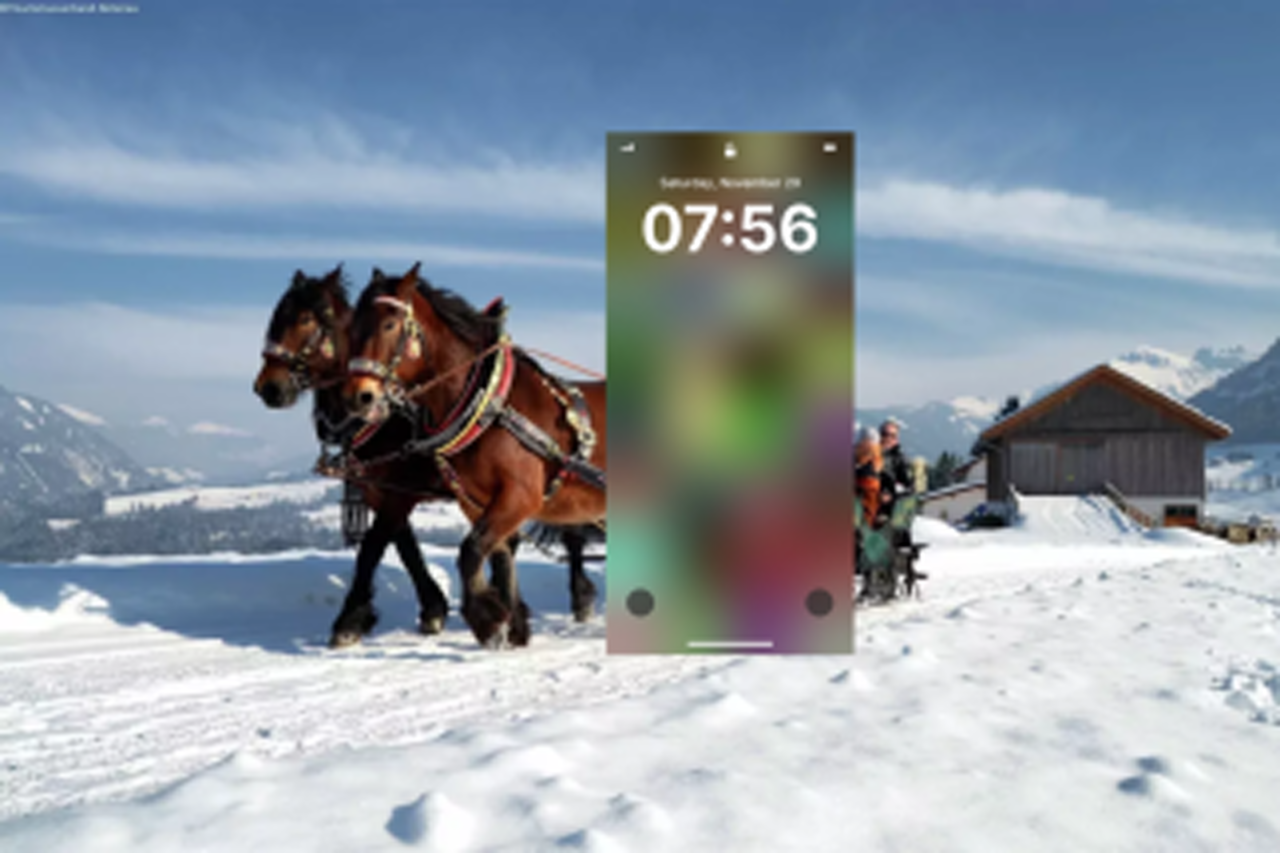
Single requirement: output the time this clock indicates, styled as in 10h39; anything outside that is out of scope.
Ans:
7h56
